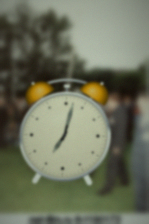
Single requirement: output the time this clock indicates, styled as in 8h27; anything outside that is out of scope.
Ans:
7h02
